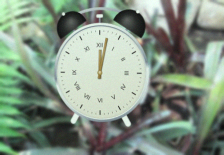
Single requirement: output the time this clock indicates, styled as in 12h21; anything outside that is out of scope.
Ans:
12h02
